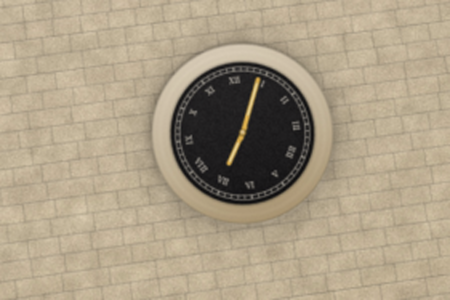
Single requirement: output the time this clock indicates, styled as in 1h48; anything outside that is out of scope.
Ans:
7h04
